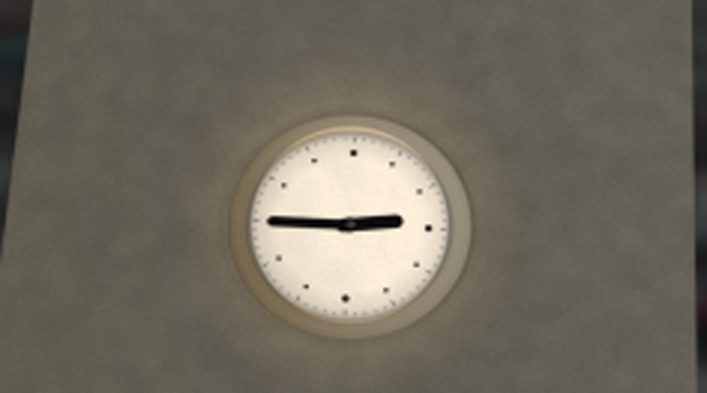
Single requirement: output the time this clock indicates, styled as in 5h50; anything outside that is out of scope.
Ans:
2h45
